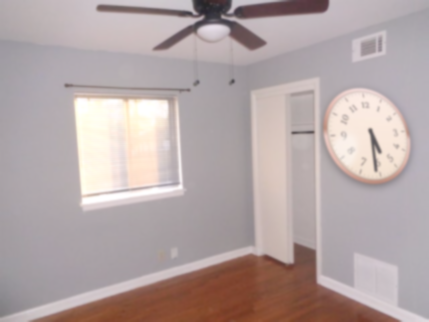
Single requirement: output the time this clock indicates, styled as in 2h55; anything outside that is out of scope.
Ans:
5h31
